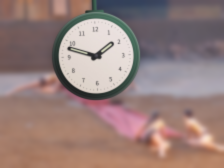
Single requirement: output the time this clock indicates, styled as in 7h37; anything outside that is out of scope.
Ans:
1h48
